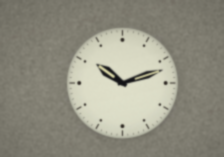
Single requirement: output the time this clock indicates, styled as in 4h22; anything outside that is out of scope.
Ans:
10h12
